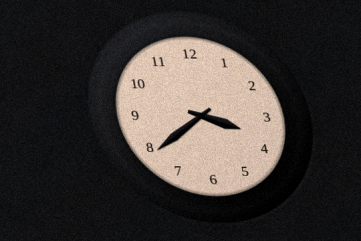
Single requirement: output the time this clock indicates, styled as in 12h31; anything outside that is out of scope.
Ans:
3h39
